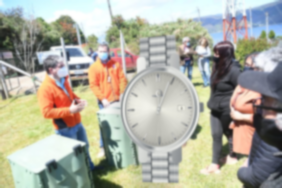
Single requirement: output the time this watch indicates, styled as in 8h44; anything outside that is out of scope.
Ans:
12h04
